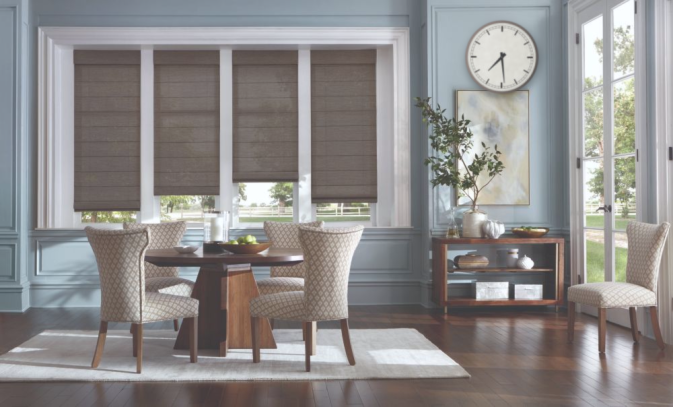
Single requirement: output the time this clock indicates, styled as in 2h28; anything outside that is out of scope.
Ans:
7h29
